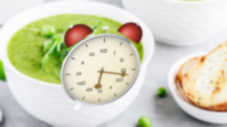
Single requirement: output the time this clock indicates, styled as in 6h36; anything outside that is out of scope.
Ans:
6h17
